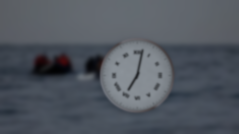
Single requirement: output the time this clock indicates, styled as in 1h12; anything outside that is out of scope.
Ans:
7h02
